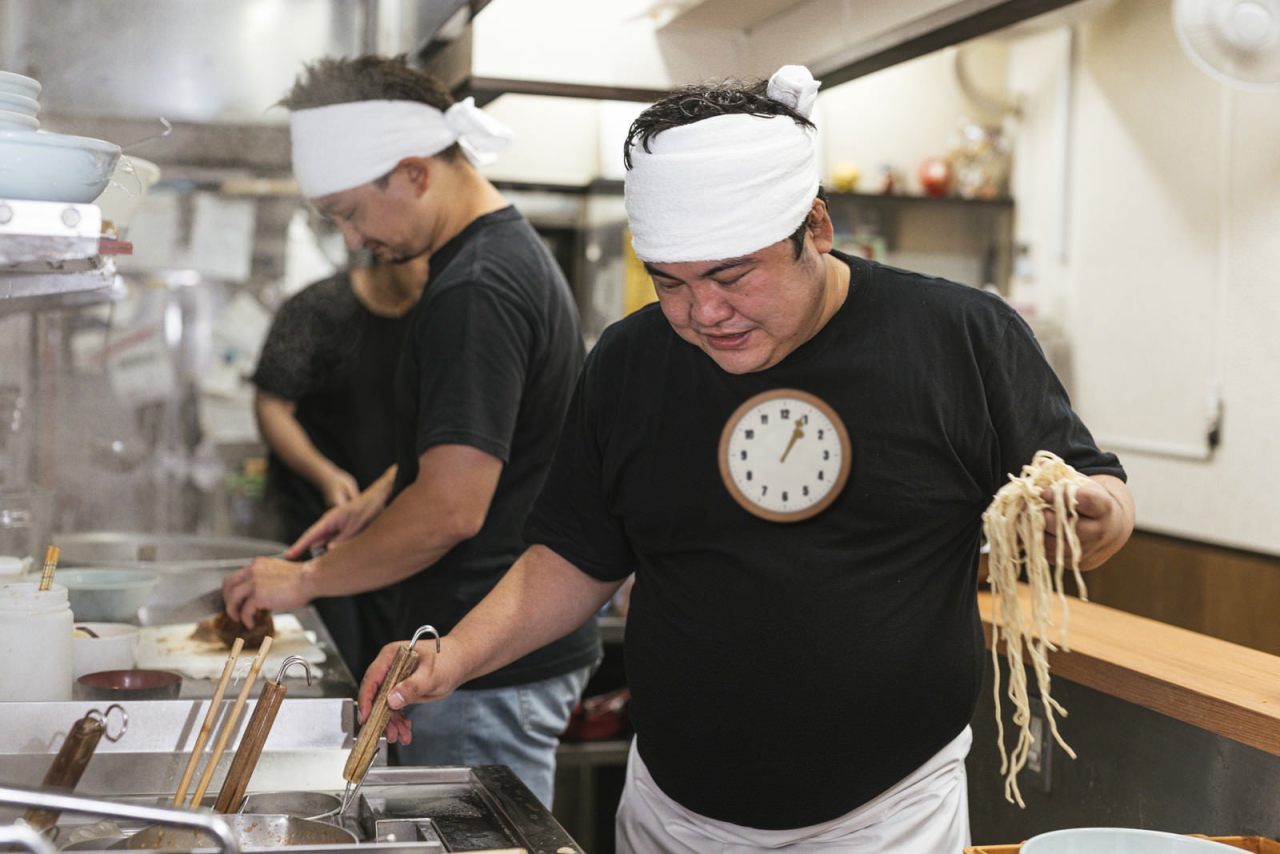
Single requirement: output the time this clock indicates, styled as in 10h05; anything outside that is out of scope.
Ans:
1h04
